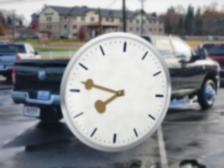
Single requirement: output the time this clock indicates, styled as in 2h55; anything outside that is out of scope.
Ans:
7h47
